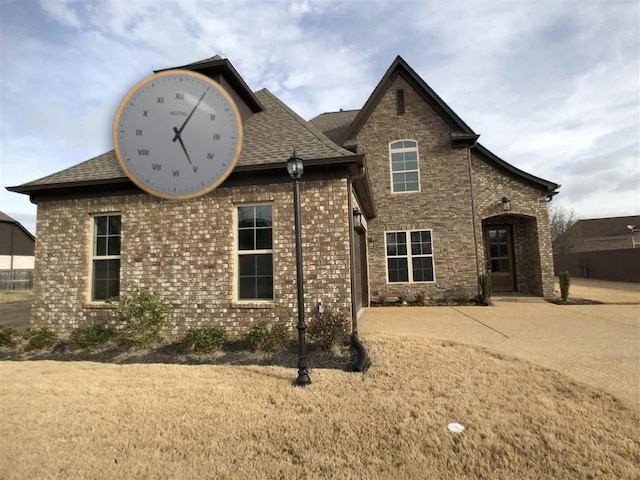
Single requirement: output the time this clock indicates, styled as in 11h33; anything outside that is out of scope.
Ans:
5h05
